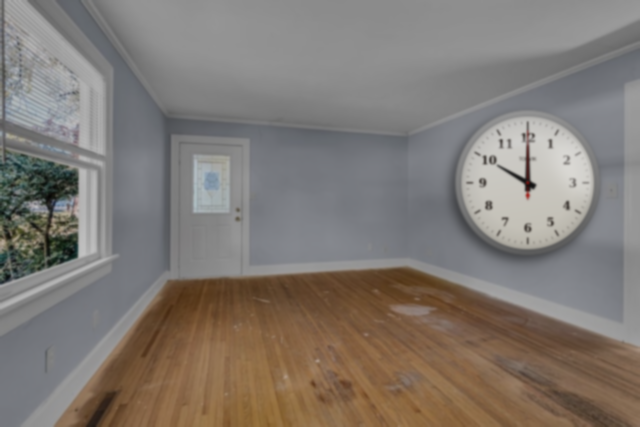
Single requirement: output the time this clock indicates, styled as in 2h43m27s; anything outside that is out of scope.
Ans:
10h00m00s
